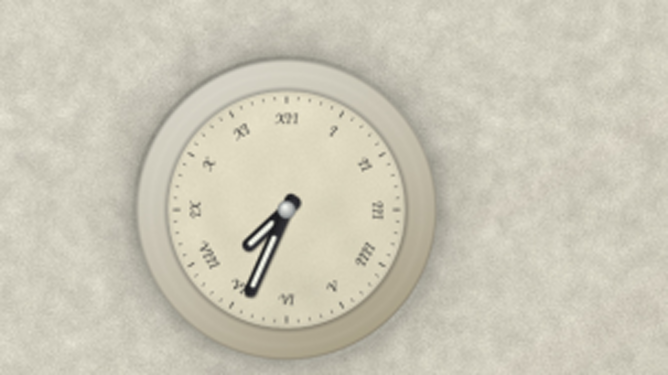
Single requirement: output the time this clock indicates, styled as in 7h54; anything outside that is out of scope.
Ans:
7h34
